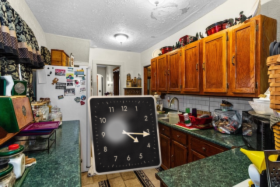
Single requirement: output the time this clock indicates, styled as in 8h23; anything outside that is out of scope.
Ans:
4h16
